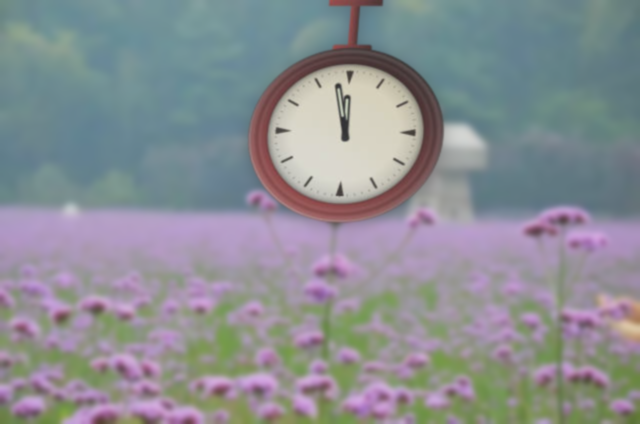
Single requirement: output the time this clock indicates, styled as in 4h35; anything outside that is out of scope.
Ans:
11h58
